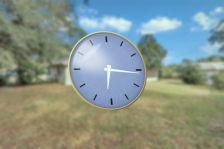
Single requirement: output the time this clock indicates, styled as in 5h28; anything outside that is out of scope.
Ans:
6h16
